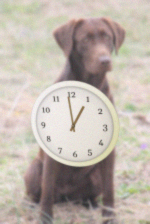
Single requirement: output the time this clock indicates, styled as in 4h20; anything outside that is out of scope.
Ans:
12h59
